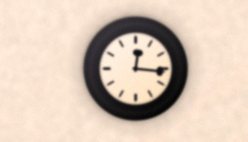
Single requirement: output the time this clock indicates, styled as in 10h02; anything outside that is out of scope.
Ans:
12h16
